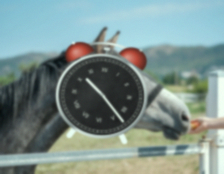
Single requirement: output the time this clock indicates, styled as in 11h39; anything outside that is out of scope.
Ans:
10h23
